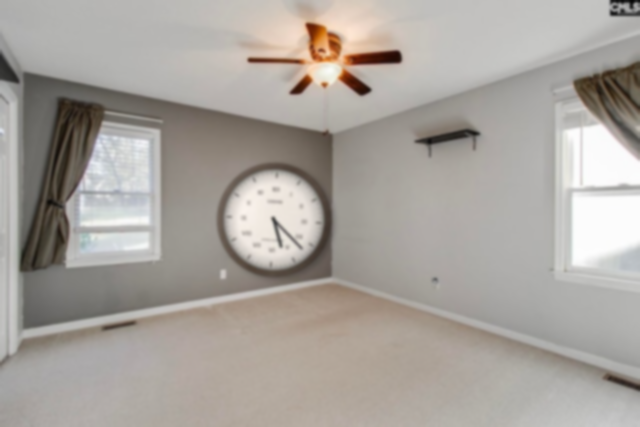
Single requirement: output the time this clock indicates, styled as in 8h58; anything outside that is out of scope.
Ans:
5h22
